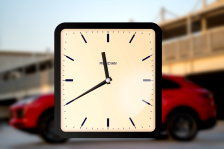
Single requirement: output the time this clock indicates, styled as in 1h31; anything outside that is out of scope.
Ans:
11h40
